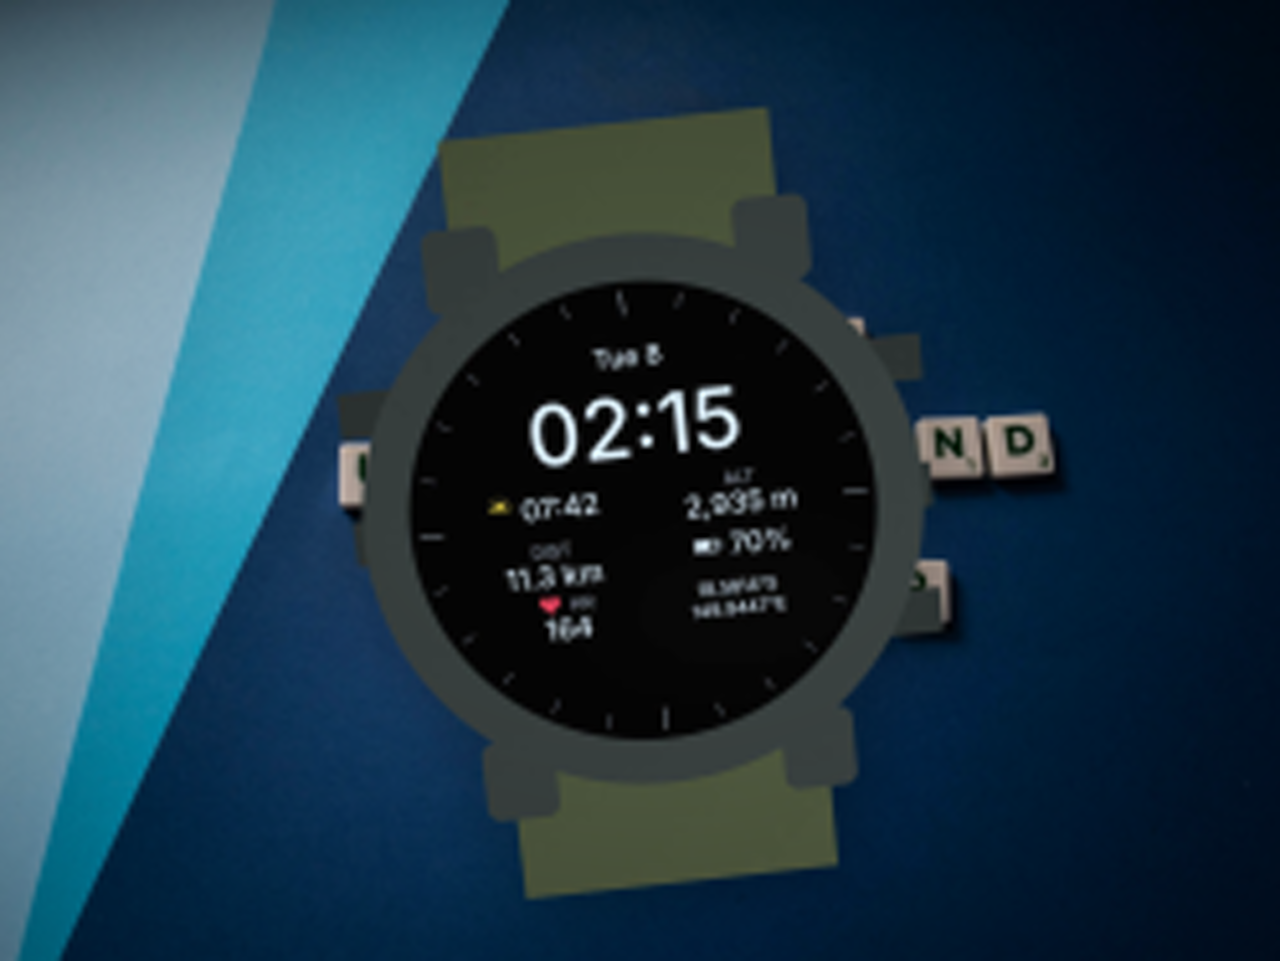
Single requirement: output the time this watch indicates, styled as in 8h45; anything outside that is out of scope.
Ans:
2h15
